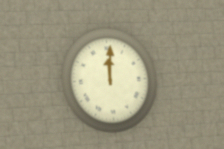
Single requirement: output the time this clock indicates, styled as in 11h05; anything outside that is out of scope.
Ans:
12h01
